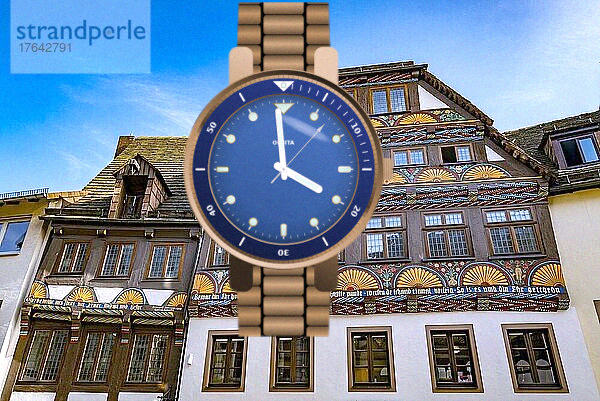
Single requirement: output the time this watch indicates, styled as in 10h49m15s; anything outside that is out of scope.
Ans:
3h59m07s
